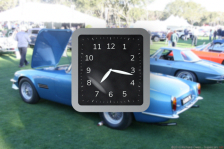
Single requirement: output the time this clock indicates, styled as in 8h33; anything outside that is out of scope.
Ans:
7h17
